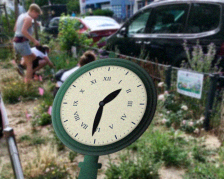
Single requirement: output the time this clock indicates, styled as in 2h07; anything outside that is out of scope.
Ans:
1h31
